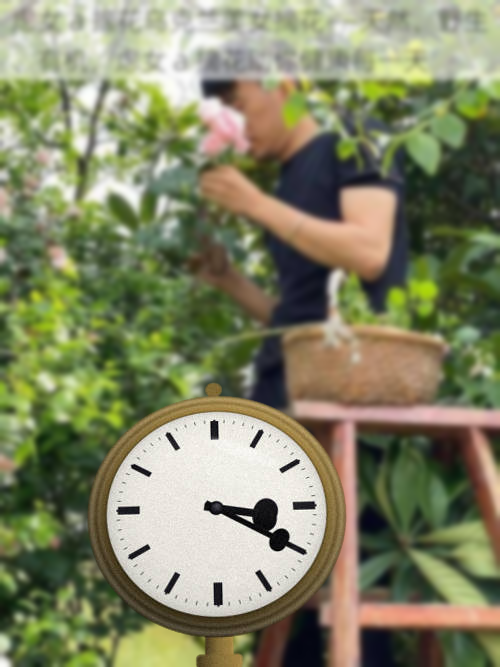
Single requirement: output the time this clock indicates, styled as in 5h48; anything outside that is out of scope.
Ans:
3h20
